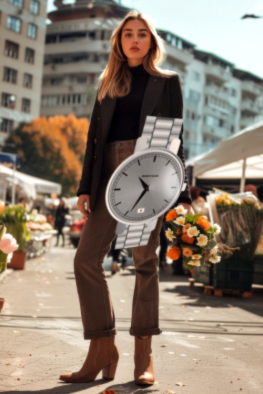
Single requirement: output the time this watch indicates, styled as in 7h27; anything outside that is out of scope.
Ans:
10h34
